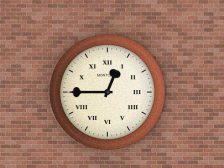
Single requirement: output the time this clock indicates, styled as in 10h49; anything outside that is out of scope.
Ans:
12h45
